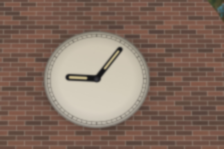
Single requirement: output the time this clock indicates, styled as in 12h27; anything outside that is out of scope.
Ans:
9h06
